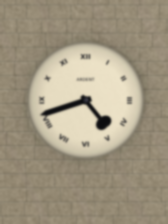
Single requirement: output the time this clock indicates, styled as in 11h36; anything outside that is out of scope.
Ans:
4h42
